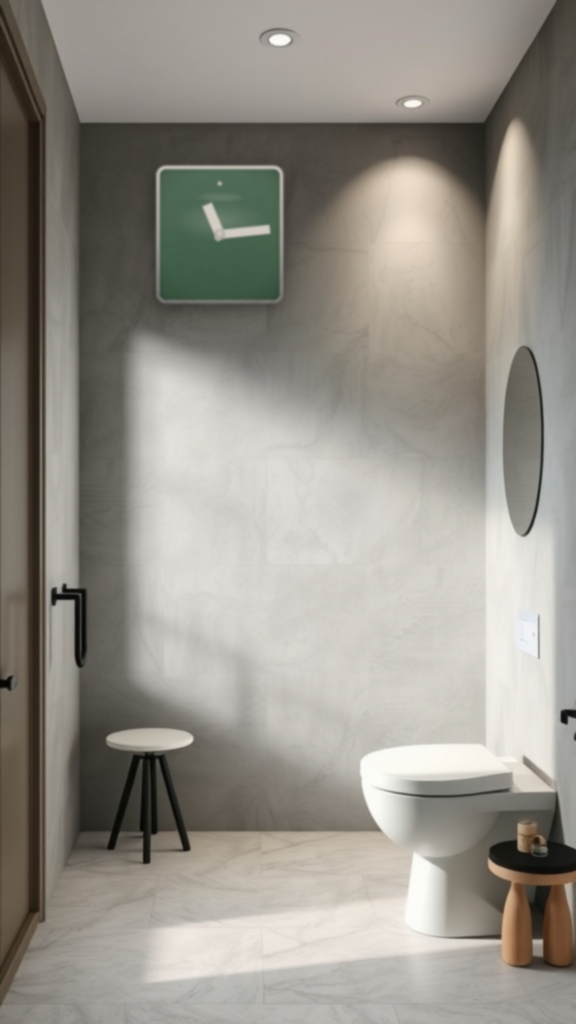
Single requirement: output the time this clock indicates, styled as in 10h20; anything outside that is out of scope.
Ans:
11h14
